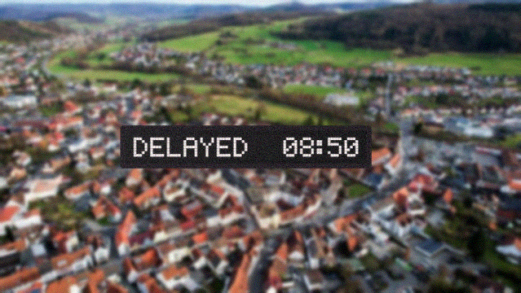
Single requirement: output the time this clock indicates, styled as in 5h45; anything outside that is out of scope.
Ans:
8h50
